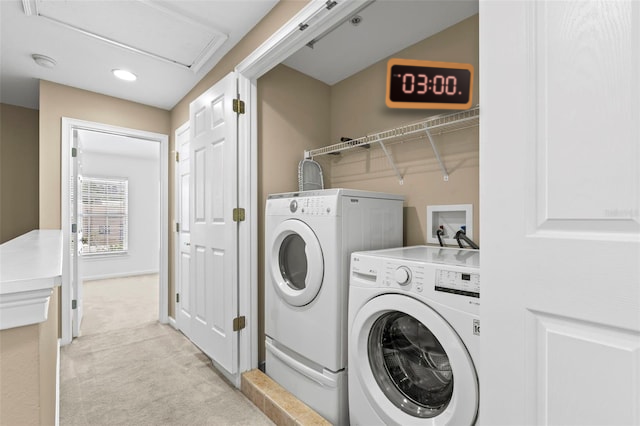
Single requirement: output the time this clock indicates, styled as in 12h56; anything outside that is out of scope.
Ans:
3h00
